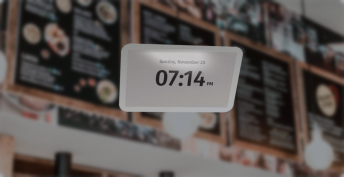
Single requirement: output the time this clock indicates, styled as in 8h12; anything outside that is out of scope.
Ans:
7h14
